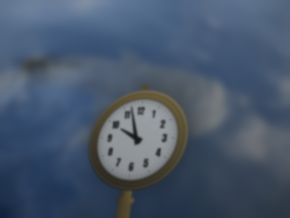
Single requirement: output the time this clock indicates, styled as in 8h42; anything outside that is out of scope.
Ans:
9h57
